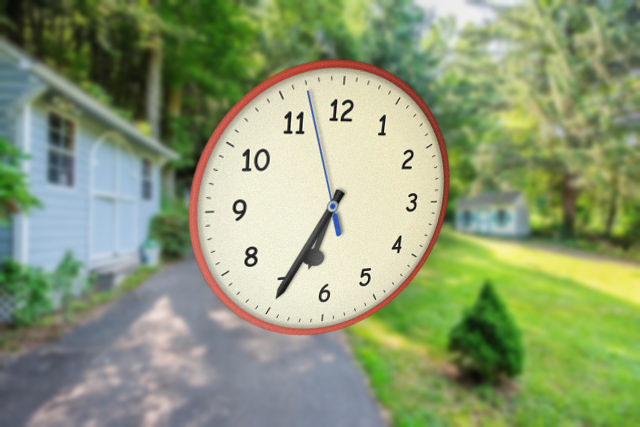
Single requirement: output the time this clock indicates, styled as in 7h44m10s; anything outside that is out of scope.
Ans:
6h34m57s
